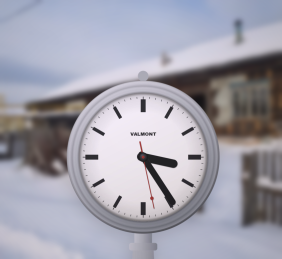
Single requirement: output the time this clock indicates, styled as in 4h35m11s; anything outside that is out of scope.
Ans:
3h24m28s
